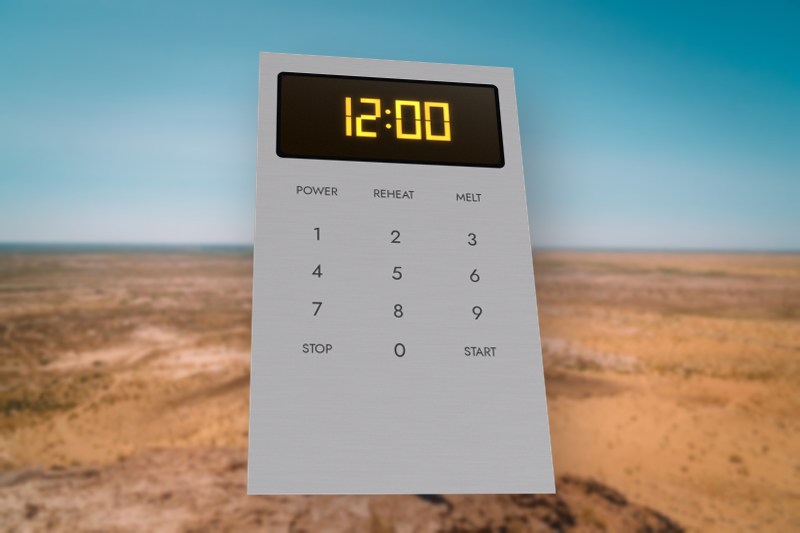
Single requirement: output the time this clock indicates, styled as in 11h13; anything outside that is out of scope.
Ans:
12h00
